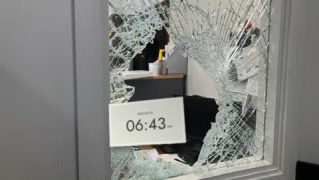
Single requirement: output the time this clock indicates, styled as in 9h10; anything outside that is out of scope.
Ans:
6h43
